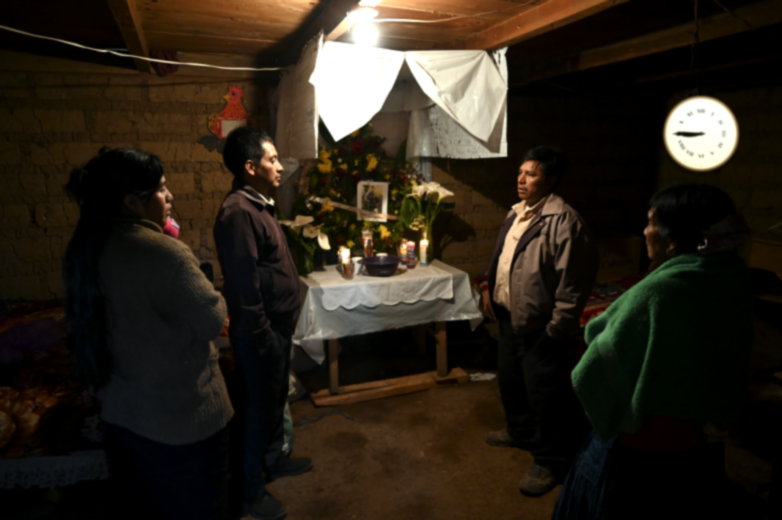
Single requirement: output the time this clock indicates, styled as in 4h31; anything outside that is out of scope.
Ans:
8h45
